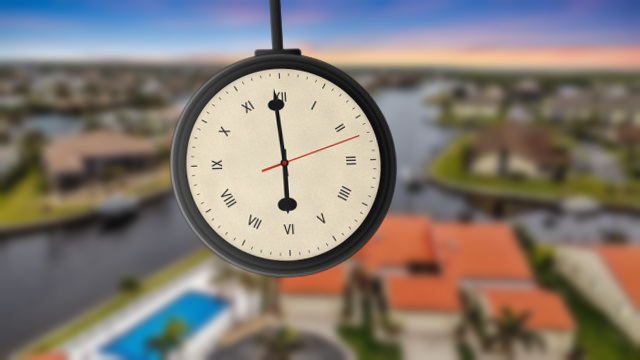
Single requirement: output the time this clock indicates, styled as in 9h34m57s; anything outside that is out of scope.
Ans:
5h59m12s
